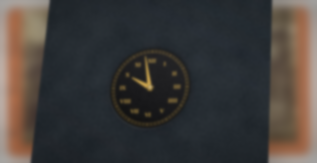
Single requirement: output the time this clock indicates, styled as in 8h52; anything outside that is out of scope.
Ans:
9h58
